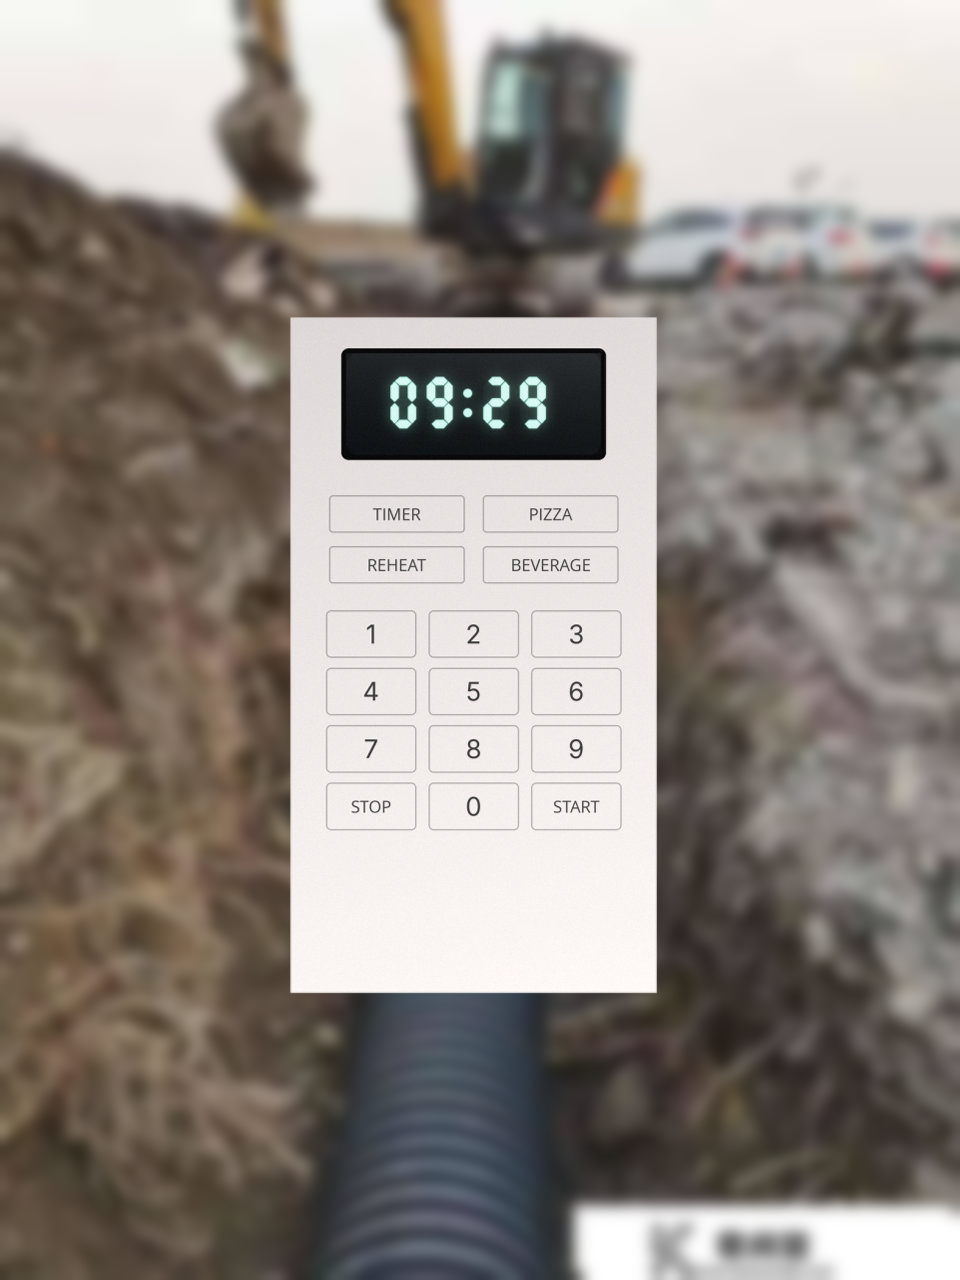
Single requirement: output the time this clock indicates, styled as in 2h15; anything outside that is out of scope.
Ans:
9h29
